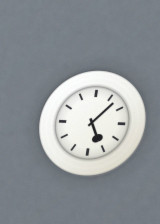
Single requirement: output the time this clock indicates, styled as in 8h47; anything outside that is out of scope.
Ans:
5h07
